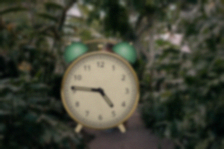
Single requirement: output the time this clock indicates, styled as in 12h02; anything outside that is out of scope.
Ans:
4h46
